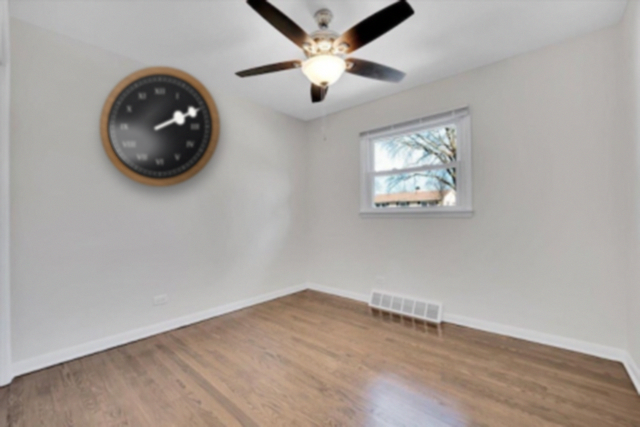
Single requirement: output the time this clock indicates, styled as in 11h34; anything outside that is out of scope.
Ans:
2h11
